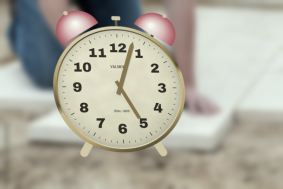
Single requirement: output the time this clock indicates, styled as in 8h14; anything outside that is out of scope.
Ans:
5h03
